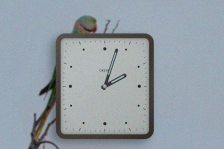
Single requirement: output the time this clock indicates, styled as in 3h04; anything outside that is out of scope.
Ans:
2h03
